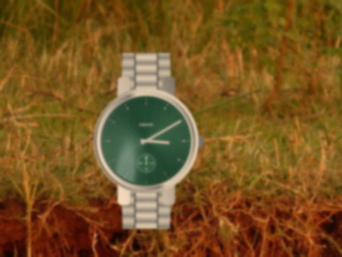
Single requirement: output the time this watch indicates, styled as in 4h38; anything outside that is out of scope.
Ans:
3h10
